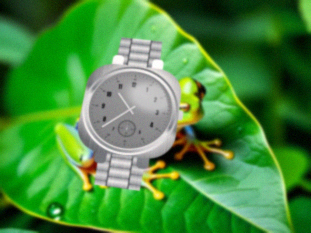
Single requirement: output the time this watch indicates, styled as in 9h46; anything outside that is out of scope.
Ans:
10h38
